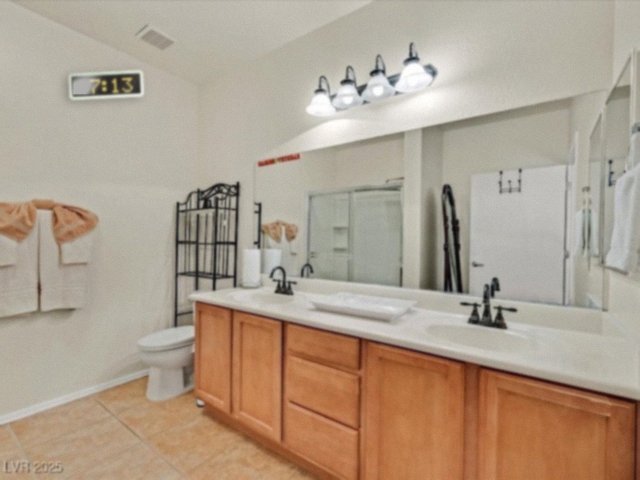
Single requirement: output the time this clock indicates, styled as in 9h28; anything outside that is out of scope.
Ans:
7h13
